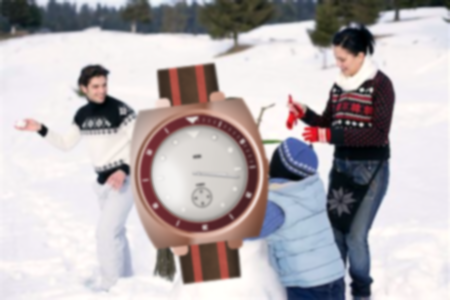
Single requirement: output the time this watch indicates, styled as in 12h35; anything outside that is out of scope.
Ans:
3h17
